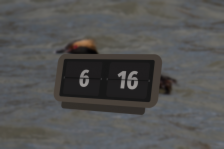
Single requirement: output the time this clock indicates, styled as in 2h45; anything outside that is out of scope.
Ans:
6h16
